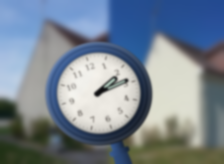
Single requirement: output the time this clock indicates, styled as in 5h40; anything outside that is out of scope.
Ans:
2h14
